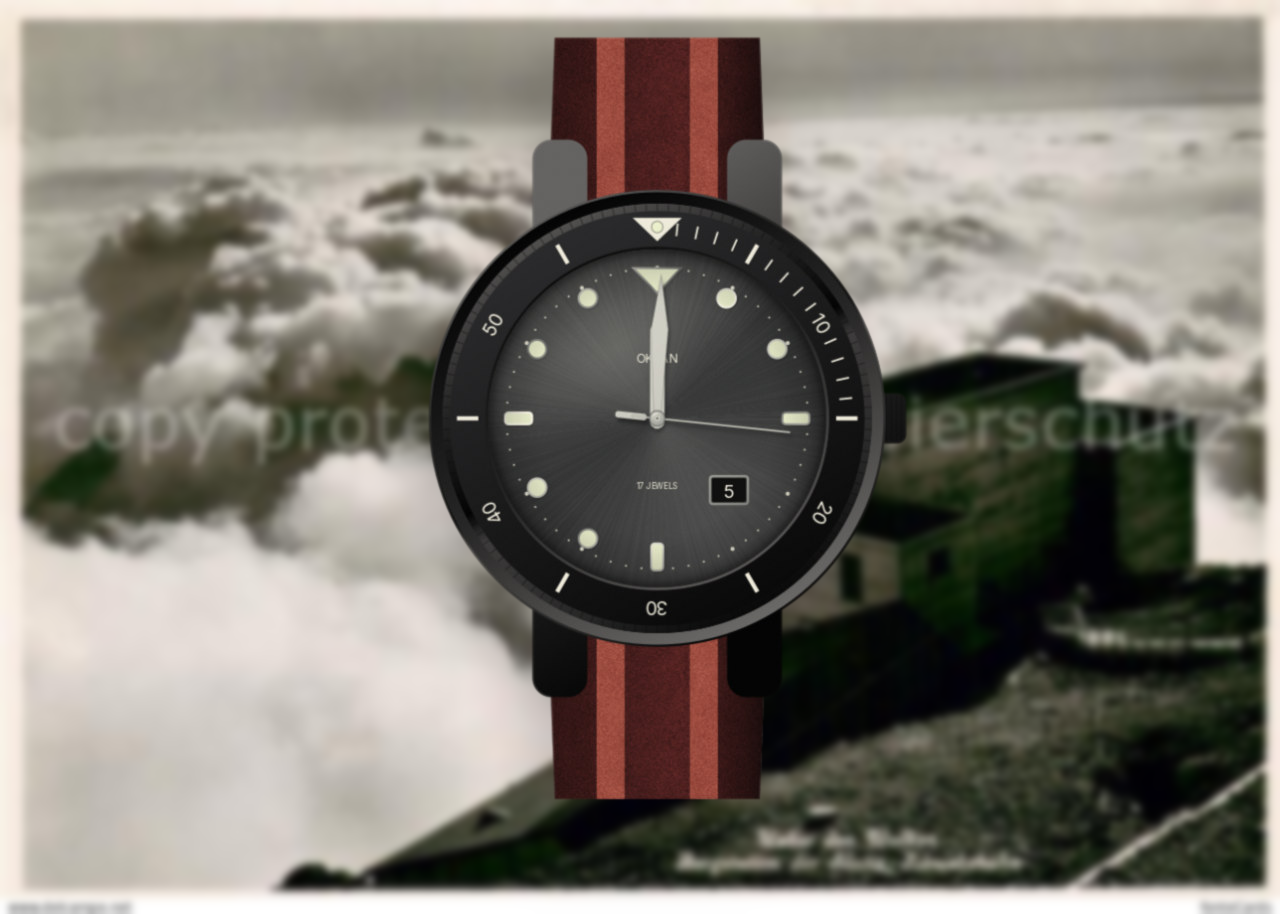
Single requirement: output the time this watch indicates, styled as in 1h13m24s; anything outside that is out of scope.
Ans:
12h00m16s
